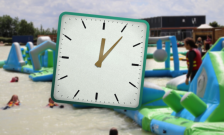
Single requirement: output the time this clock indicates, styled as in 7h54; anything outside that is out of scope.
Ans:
12h06
